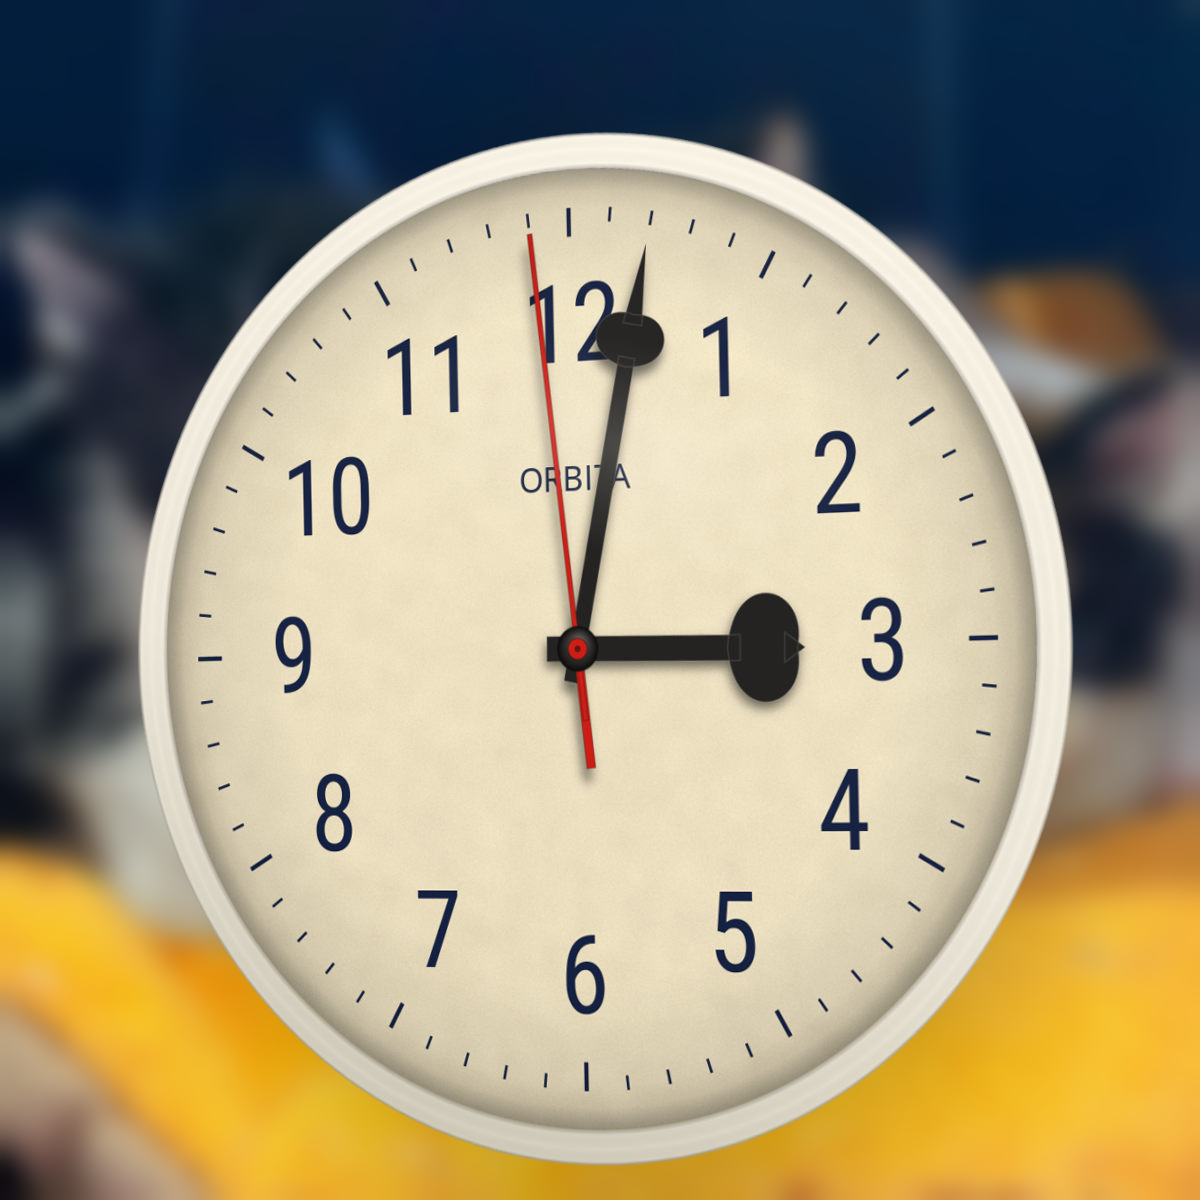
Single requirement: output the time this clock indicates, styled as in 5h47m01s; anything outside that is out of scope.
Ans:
3h01m59s
